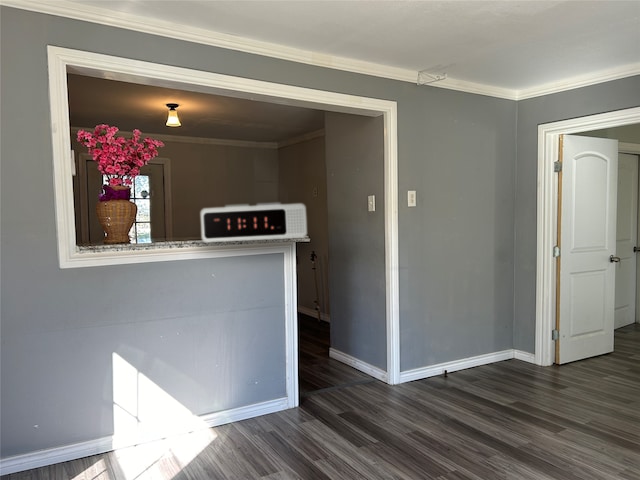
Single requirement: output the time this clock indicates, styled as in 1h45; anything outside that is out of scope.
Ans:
11h11
